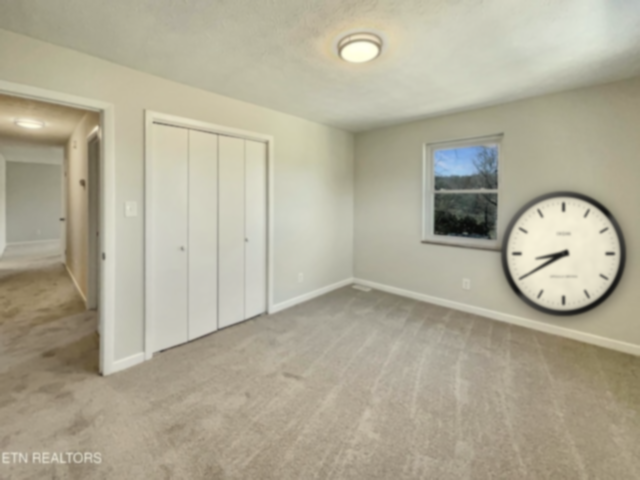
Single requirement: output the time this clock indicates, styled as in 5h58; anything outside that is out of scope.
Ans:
8h40
